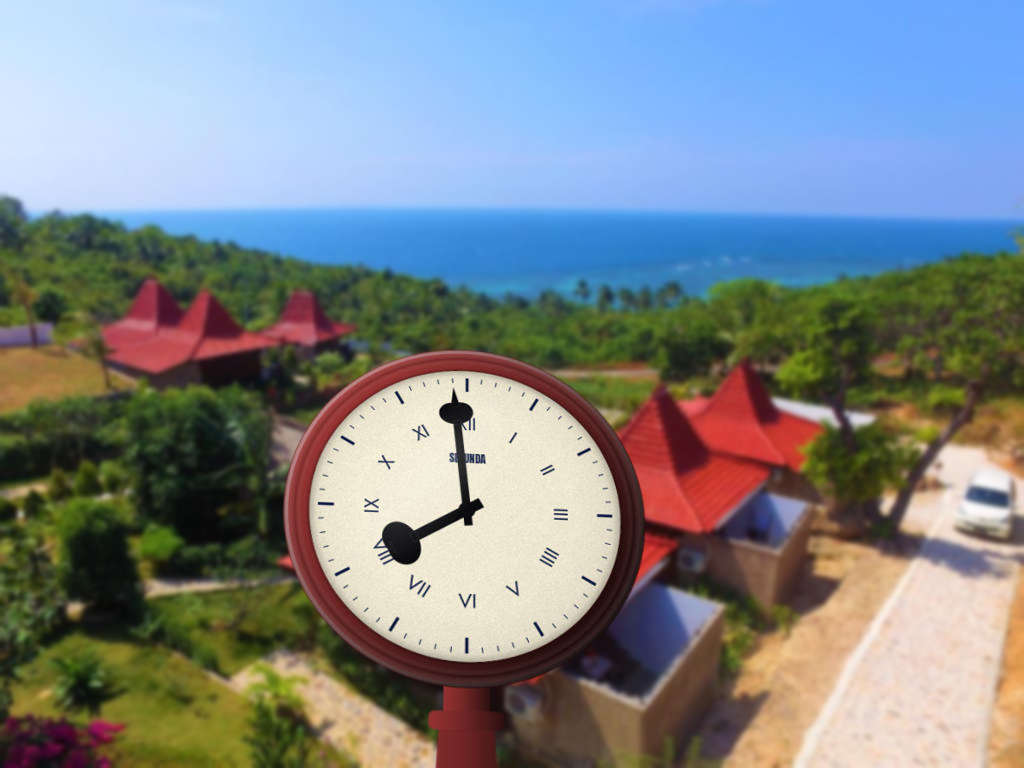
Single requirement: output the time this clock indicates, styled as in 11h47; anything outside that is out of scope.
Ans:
7h59
